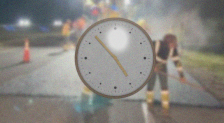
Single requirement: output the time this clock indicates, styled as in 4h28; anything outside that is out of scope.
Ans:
4h53
